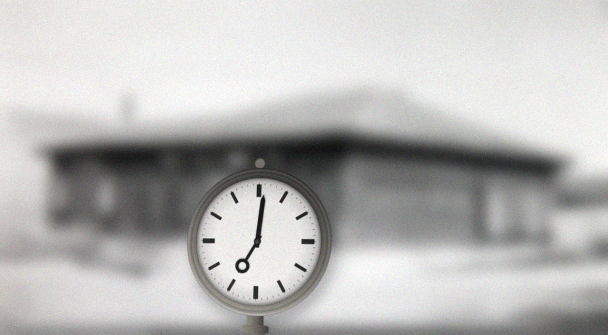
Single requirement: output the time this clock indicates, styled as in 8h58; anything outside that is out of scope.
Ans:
7h01
